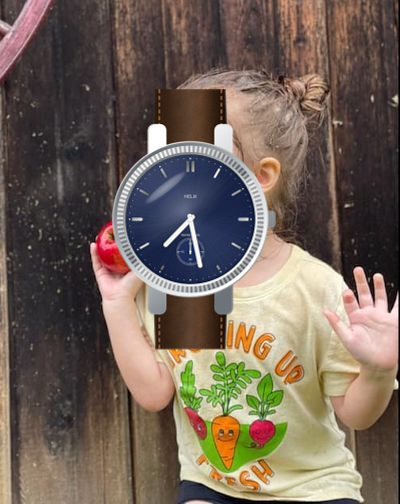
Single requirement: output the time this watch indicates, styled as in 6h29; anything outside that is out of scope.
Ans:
7h28
